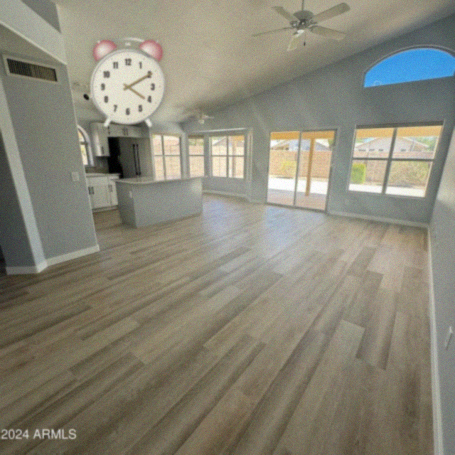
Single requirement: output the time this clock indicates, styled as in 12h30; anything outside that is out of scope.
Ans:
4h10
